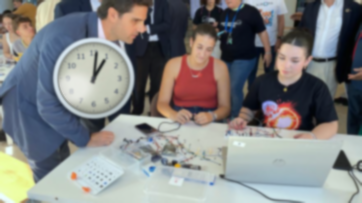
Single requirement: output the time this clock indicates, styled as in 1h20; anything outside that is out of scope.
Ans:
1h01
